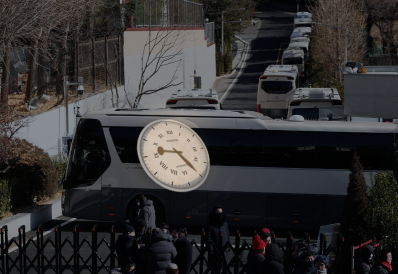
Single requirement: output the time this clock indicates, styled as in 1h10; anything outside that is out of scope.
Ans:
9h25
